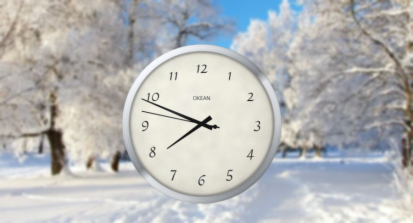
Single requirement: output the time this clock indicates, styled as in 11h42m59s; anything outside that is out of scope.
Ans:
7h48m47s
